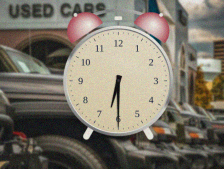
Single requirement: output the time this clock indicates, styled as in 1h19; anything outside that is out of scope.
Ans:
6h30
